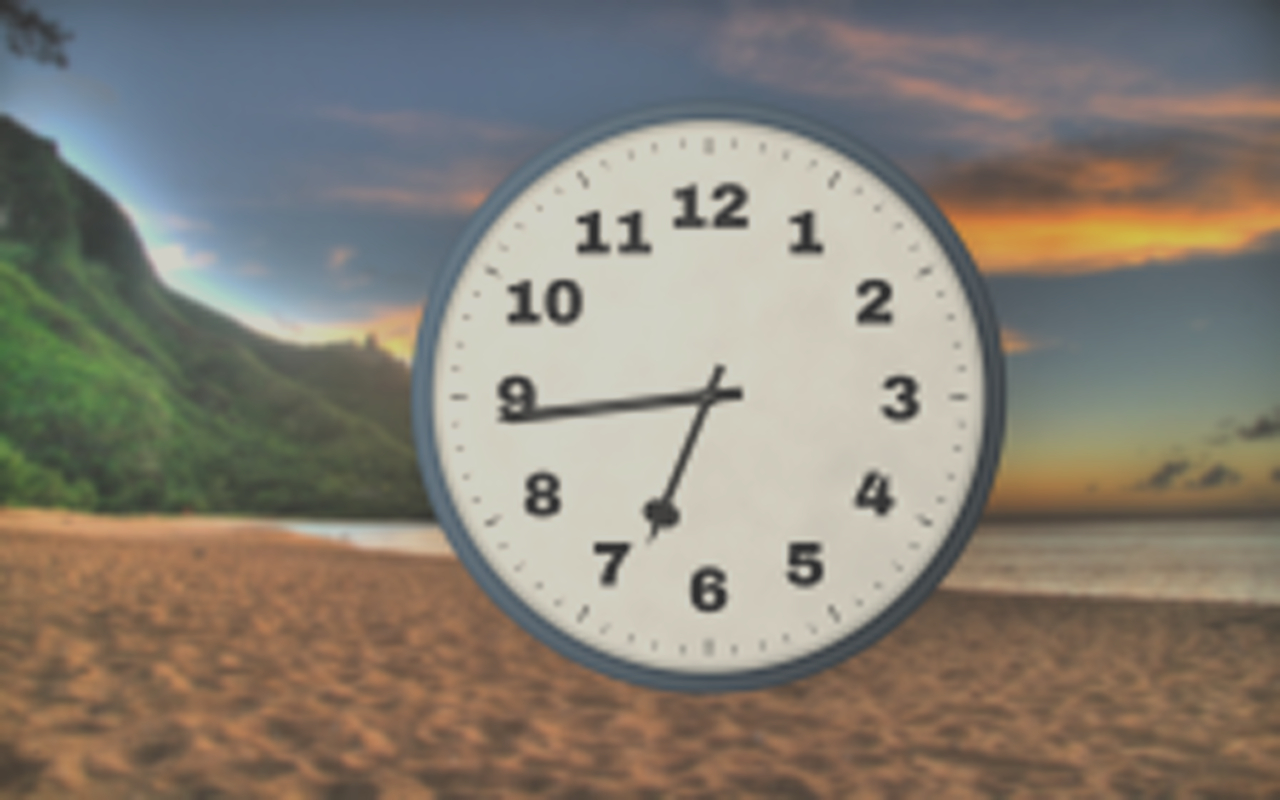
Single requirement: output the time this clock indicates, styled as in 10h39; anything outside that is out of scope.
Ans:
6h44
